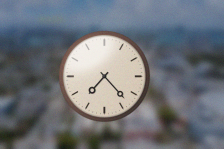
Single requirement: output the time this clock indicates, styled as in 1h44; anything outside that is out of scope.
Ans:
7h23
